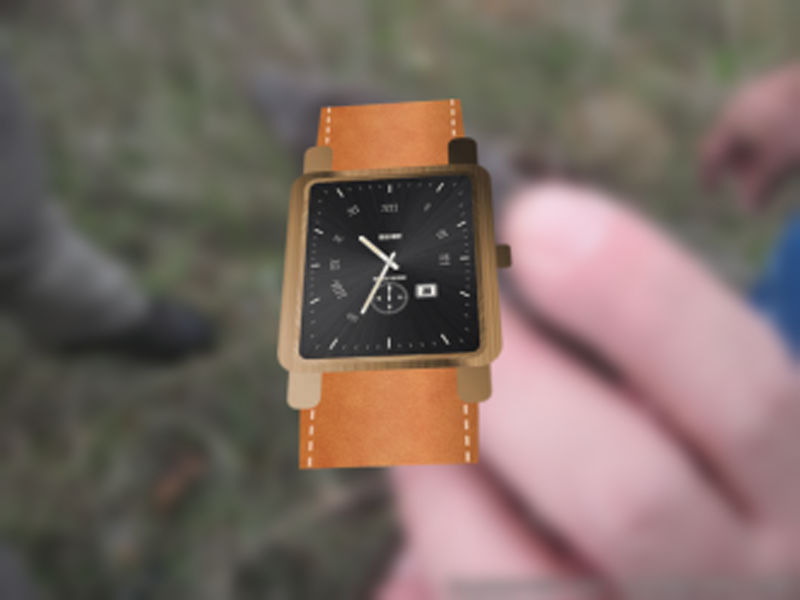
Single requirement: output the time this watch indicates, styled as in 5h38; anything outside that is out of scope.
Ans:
10h34
